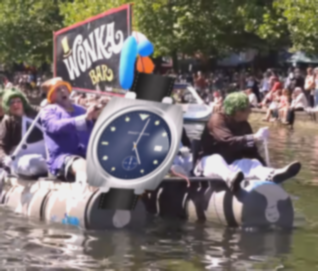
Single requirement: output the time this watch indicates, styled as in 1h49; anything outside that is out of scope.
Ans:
5h02
